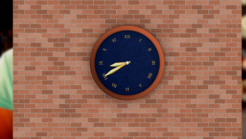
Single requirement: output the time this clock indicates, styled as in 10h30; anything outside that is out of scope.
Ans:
8h40
